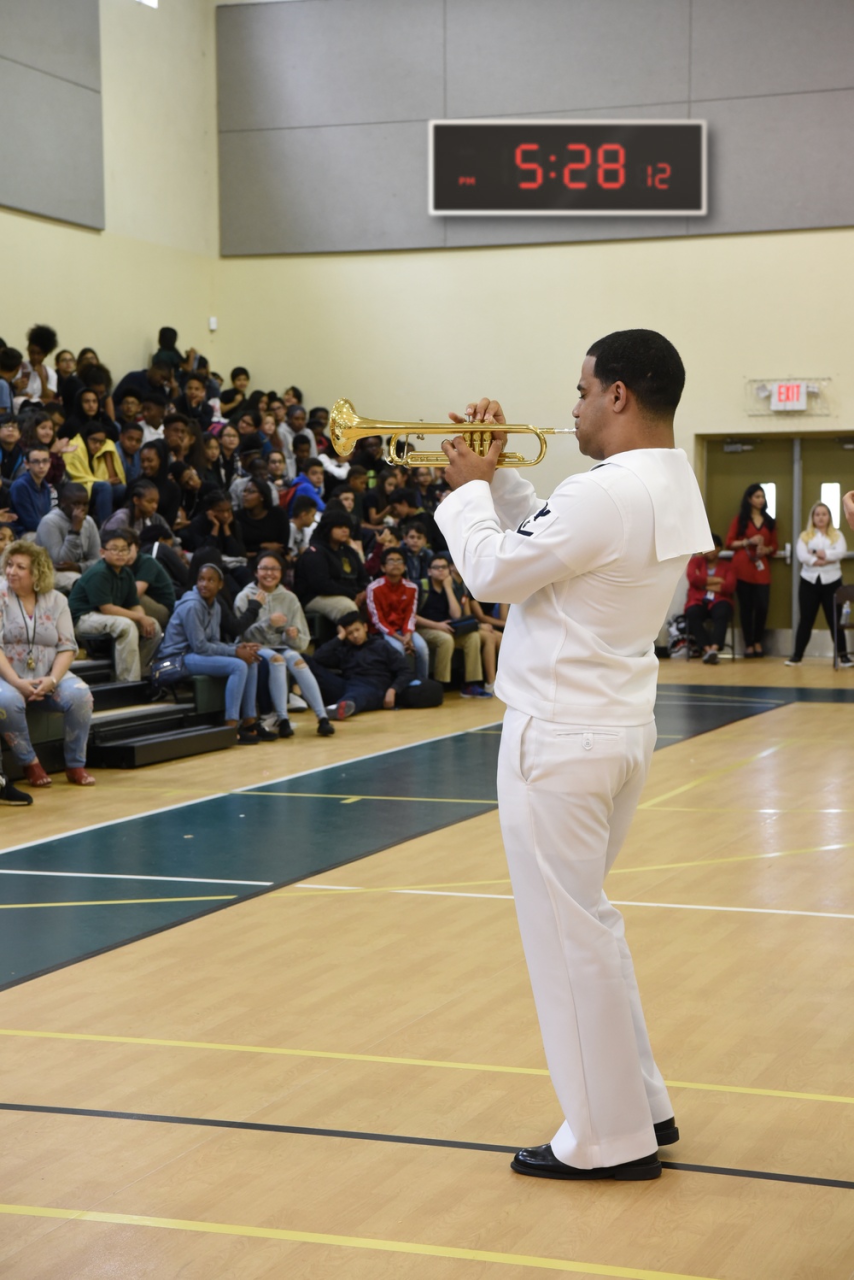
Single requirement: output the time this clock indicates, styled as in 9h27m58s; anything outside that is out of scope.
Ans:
5h28m12s
